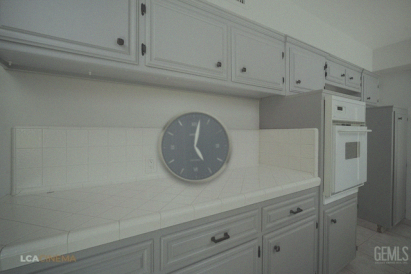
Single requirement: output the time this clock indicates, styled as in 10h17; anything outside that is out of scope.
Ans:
5h02
